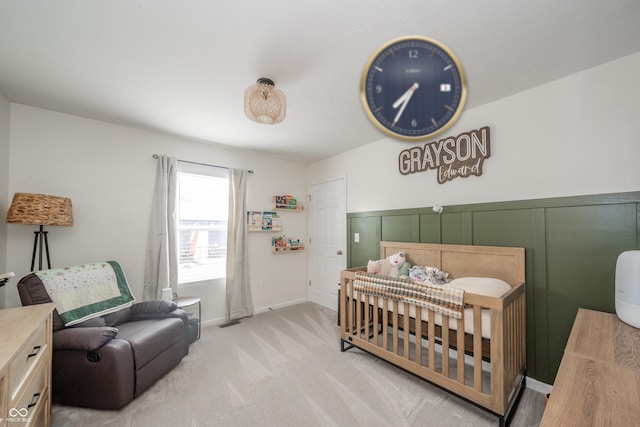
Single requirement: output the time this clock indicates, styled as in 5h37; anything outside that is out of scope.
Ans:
7h35
